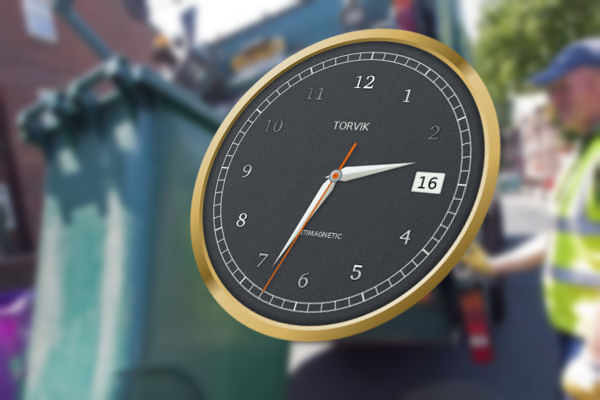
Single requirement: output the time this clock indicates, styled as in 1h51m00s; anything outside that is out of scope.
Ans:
2h33m33s
